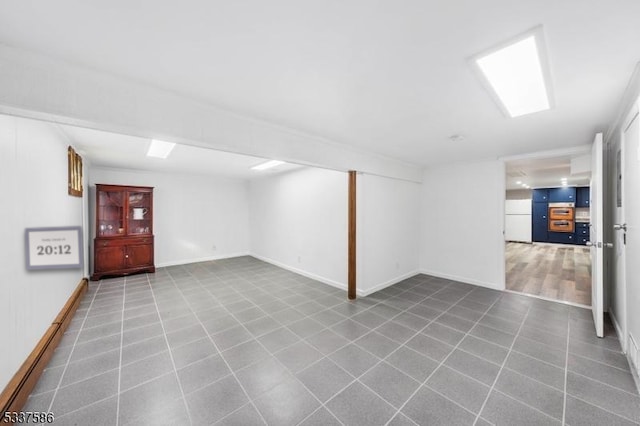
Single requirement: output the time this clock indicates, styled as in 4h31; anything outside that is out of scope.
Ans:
20h12
